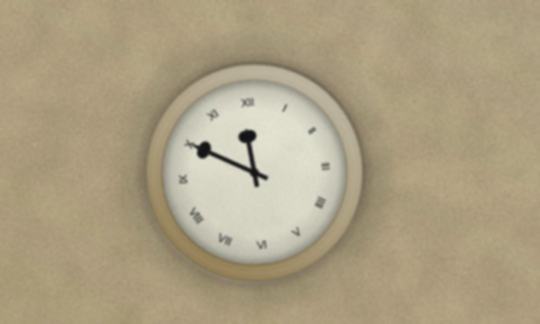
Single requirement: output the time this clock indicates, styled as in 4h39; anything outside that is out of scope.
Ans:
11h50
